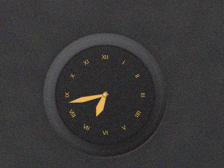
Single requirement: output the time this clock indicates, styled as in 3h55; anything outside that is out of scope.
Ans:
6h43
